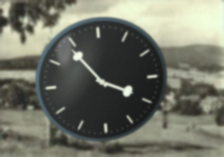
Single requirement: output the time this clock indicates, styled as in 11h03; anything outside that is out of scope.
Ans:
3h54
